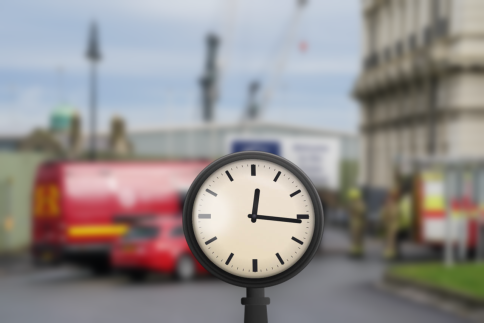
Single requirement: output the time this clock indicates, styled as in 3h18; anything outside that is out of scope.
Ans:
12h16
